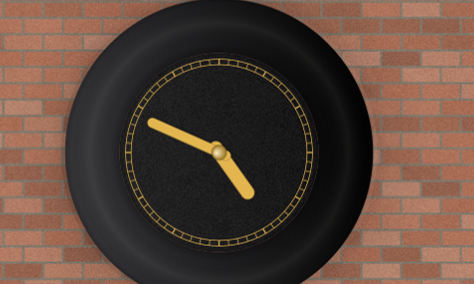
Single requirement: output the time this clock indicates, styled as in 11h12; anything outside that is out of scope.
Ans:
4h49
